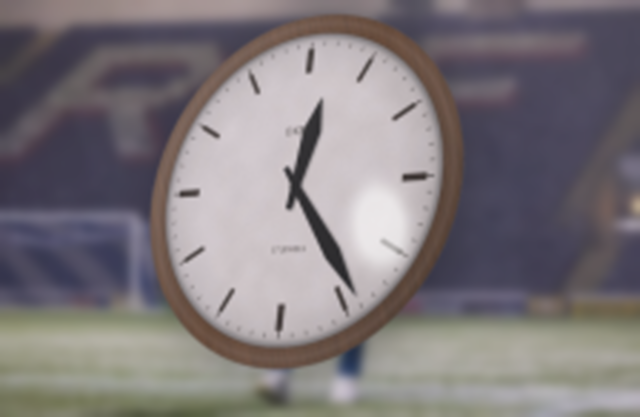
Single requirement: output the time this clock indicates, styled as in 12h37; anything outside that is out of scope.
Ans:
12h24
